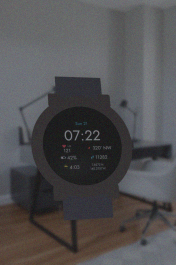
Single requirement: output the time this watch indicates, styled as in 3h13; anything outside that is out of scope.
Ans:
7h22
